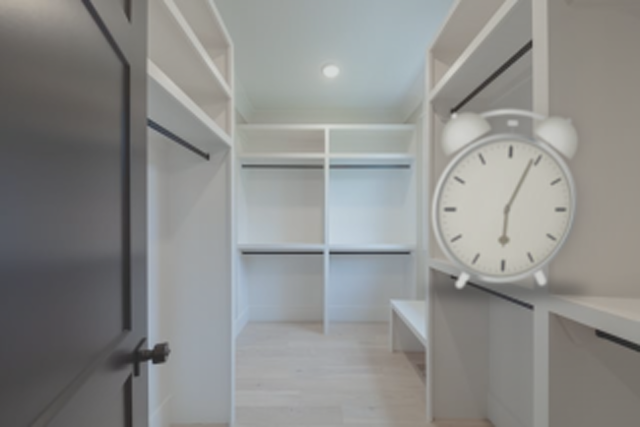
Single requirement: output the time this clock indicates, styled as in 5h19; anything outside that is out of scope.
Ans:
6h04
